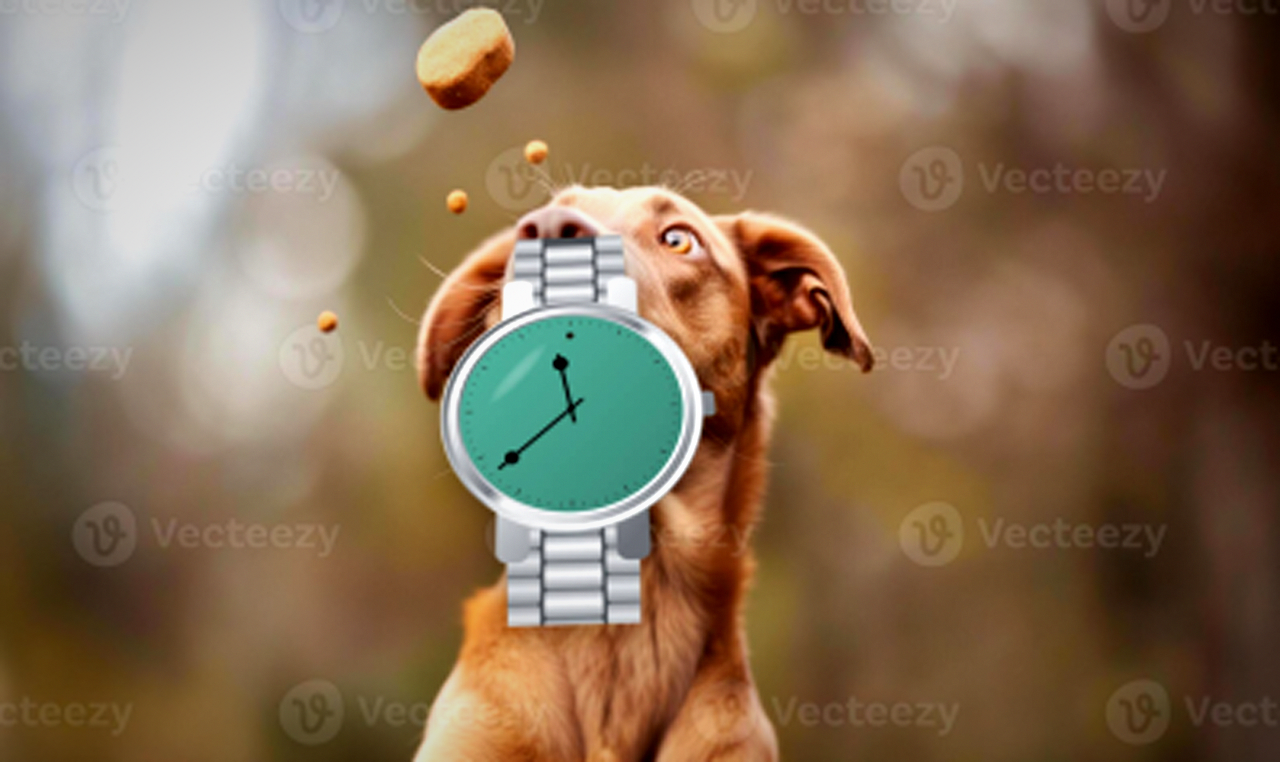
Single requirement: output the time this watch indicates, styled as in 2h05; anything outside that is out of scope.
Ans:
11h38
